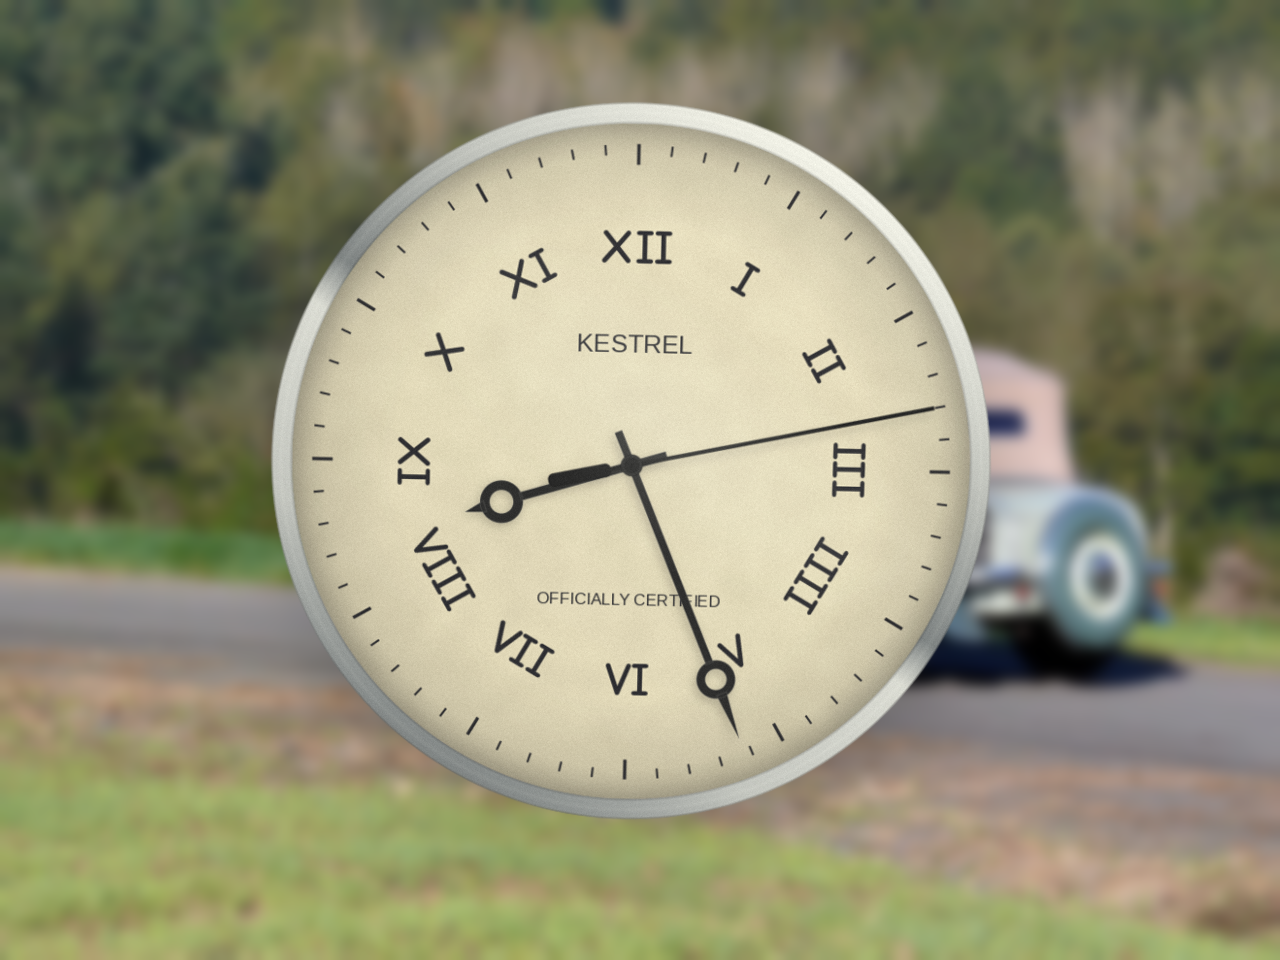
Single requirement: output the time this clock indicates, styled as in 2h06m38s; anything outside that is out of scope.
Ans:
8h26m13s
